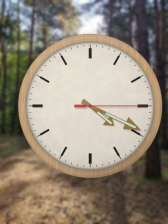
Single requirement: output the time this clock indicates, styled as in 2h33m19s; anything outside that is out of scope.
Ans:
4h19m15s
